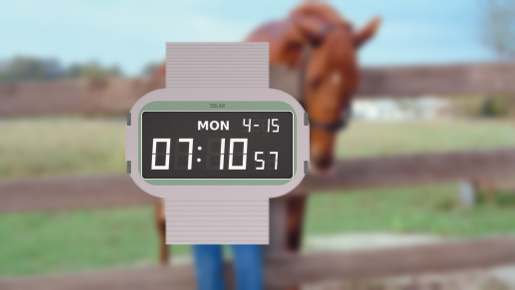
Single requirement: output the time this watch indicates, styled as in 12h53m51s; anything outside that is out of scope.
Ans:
7h10m57s
